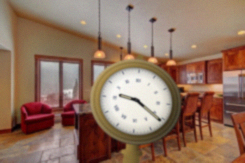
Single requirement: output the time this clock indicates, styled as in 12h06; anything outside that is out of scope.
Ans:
9h21
